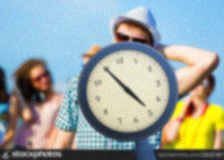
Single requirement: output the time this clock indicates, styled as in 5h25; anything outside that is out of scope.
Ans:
4h55
